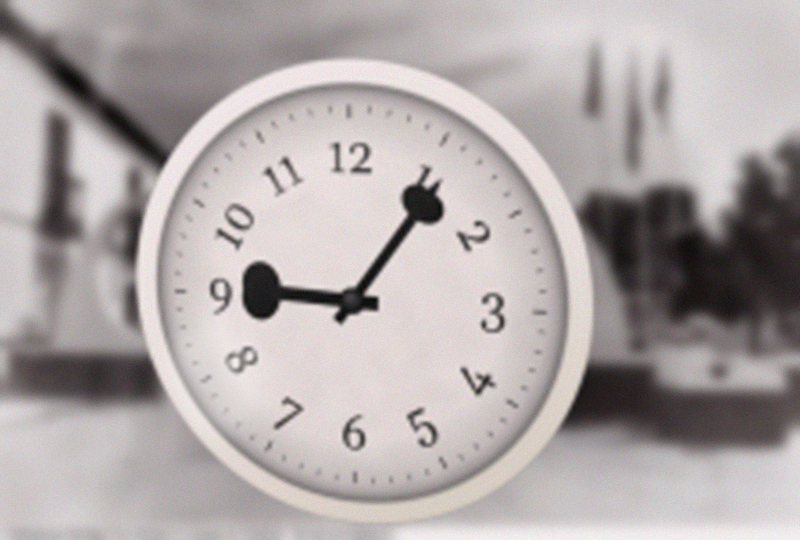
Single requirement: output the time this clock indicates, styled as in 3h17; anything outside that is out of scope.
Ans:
9h06
